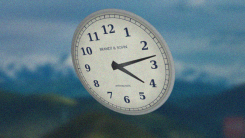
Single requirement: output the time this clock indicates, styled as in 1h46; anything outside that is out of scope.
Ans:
4h13
